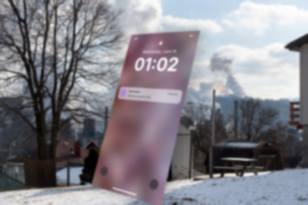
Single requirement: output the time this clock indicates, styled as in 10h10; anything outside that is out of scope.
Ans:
1h02
